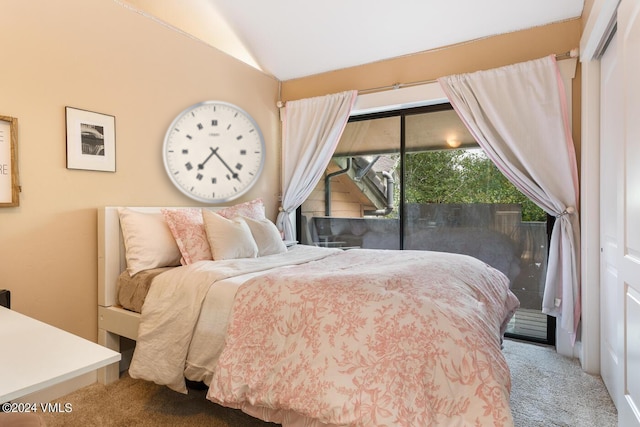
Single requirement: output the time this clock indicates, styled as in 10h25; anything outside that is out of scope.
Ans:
7h23
